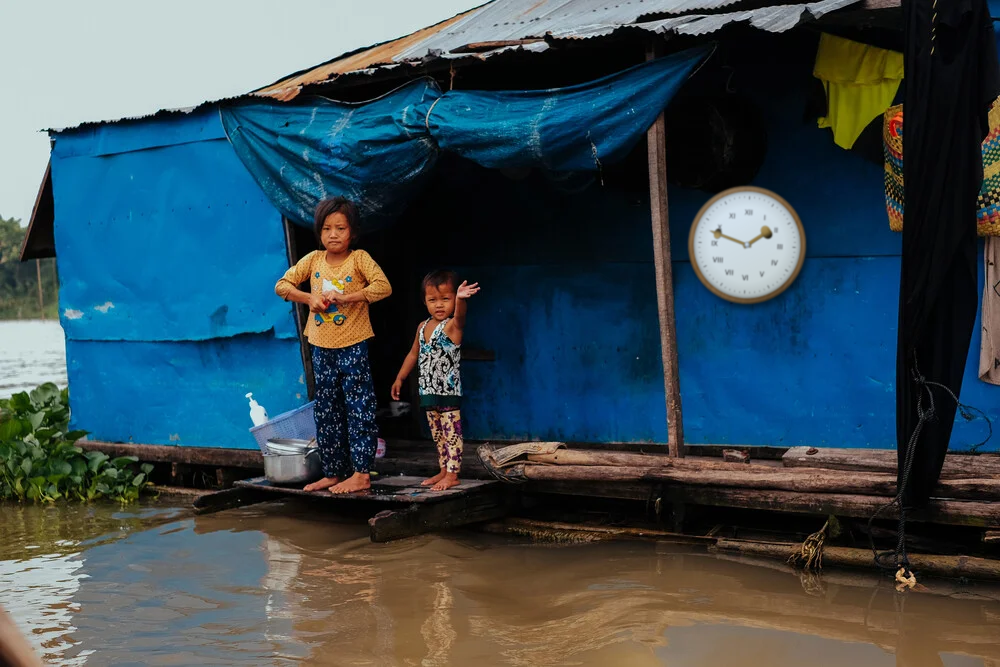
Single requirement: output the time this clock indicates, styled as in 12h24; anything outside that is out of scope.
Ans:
1h48
